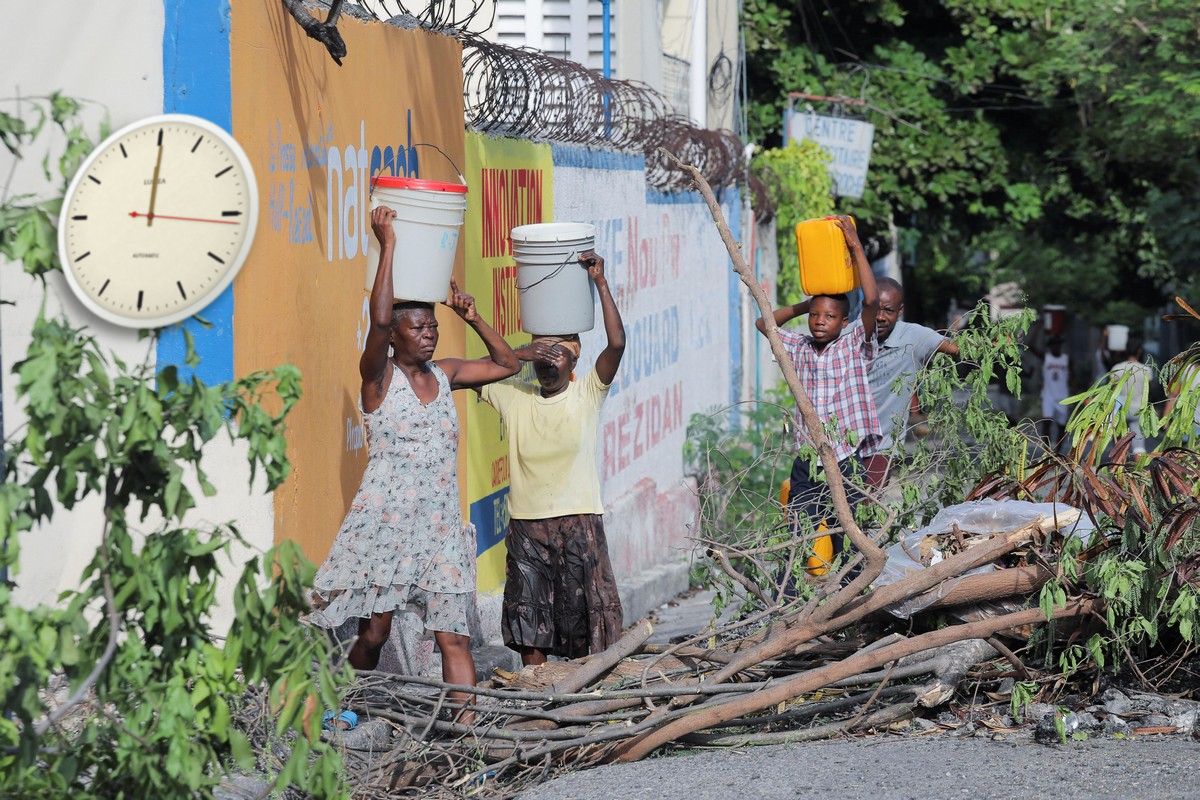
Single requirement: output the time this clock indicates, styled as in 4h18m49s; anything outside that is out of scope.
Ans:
12h00m16s
